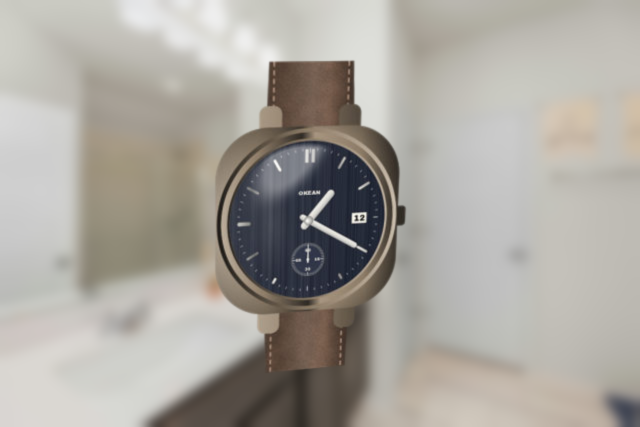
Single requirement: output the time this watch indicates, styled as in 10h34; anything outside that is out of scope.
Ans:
1h20
